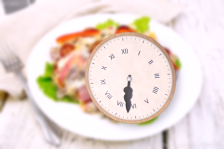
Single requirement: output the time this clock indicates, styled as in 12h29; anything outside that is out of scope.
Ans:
6h32
